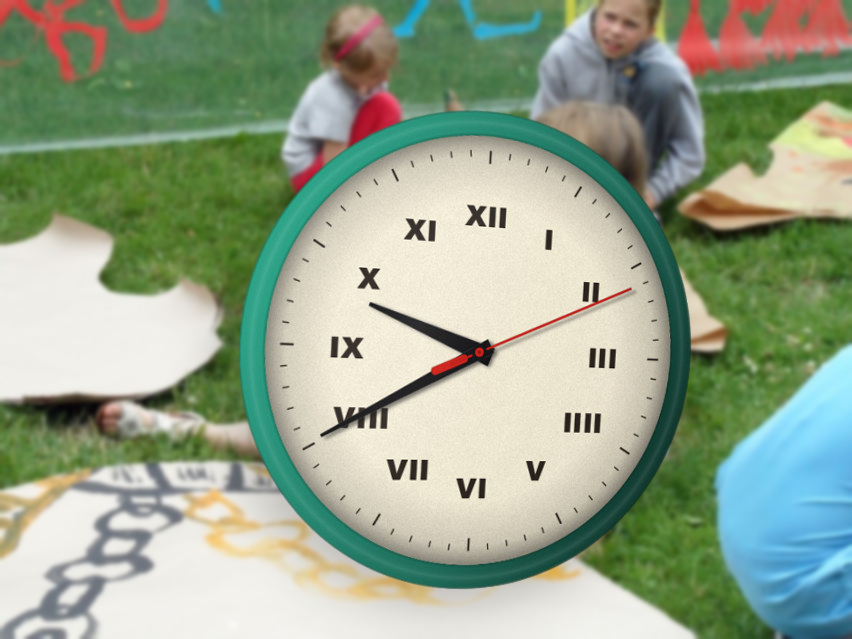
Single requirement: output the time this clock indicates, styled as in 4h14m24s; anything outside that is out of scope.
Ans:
9h40m11s
